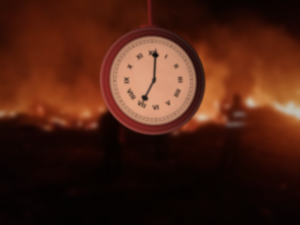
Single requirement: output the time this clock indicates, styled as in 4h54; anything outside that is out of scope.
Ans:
7h01
